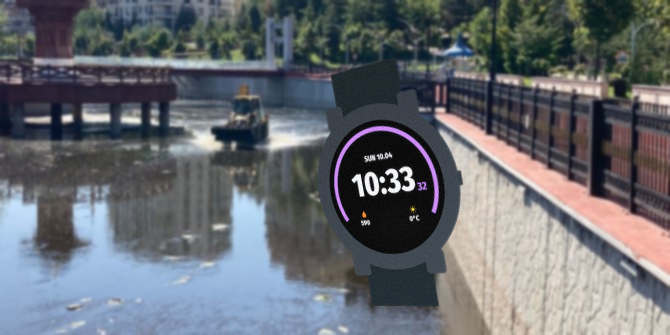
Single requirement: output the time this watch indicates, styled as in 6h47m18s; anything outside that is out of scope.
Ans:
10h33m32s
